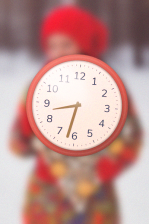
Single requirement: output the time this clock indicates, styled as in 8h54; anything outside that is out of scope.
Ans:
8h32
